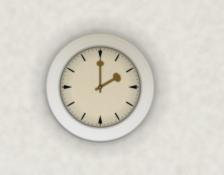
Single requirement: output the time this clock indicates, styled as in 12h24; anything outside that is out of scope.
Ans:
2h00
